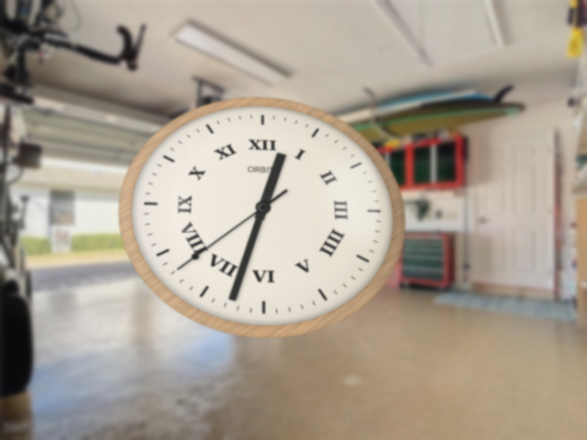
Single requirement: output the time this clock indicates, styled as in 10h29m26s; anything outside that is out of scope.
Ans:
12h32m38s
